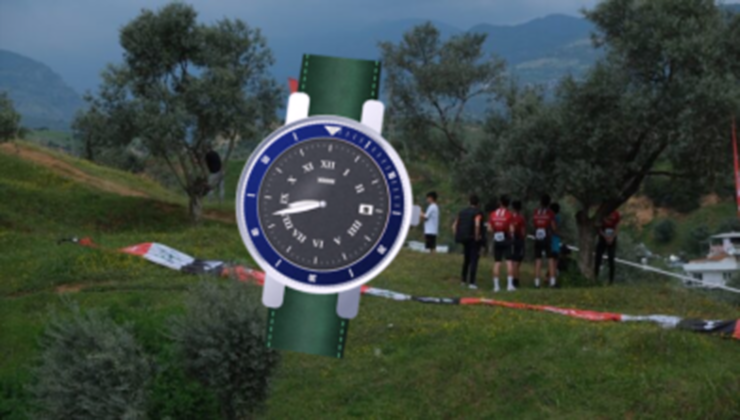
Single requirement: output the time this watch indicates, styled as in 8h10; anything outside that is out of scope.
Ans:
8h42
